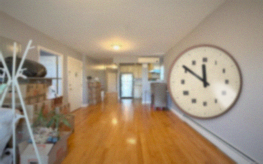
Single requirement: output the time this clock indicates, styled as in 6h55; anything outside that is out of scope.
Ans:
11h51
